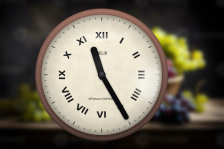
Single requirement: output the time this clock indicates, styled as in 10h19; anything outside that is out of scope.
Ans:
11h25
